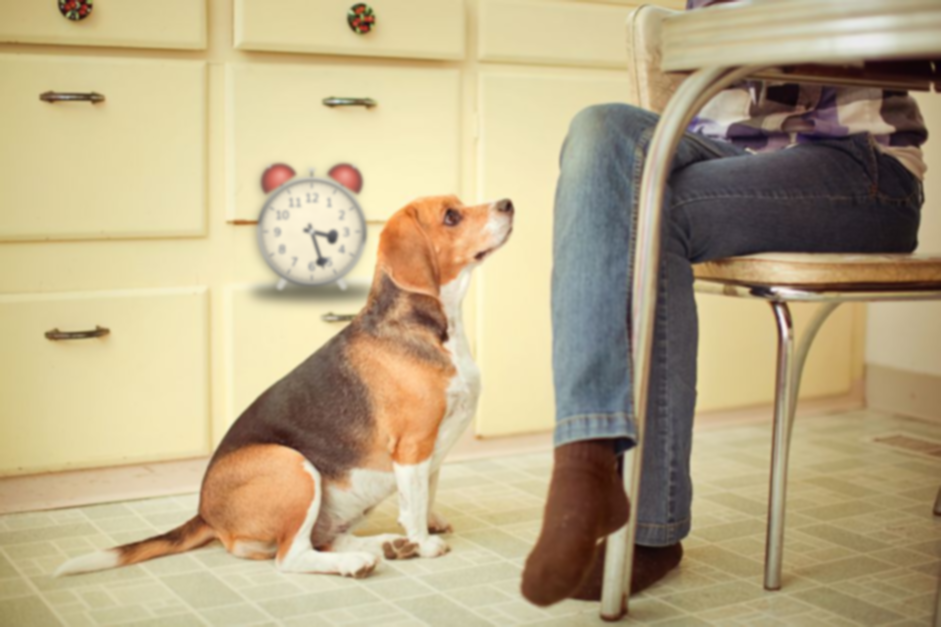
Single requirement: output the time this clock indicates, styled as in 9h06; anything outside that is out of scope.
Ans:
3h27
